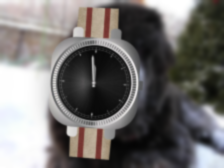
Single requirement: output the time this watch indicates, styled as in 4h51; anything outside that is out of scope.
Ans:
11h59
